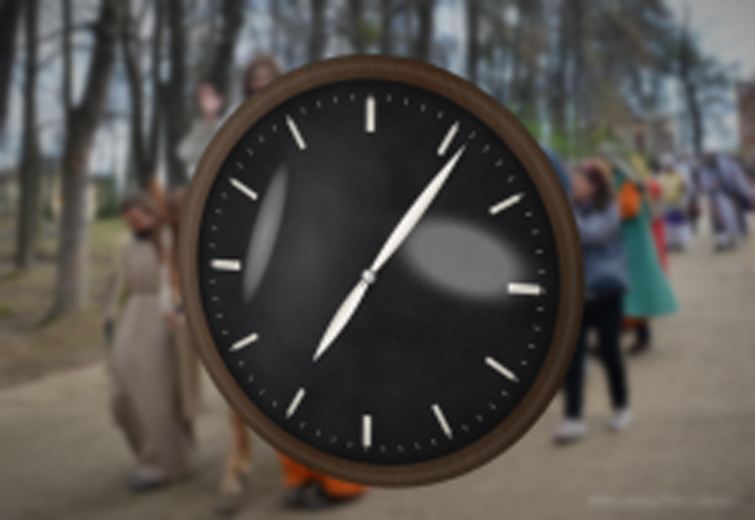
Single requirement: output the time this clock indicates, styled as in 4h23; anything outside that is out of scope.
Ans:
7h06
